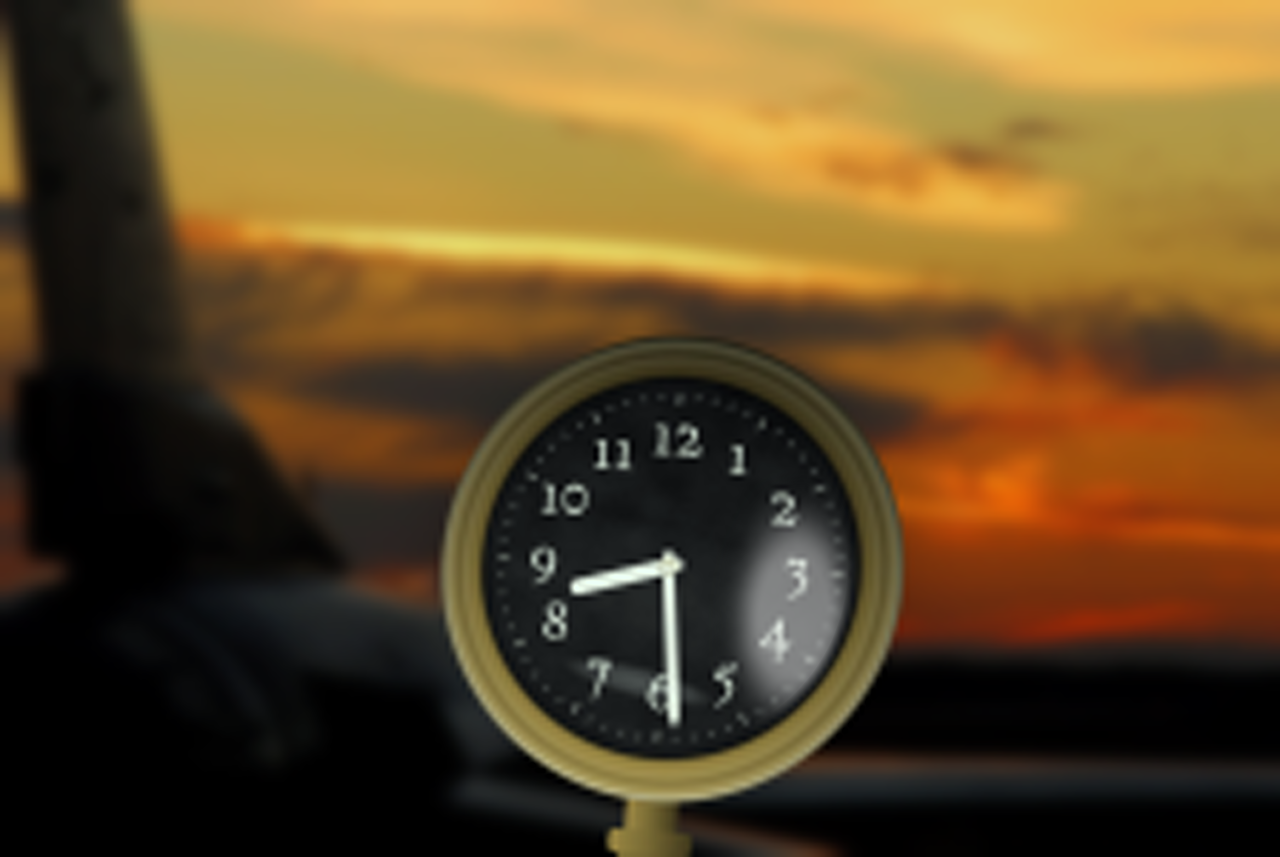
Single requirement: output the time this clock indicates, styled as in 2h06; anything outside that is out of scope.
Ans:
8h29
